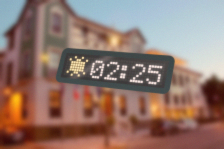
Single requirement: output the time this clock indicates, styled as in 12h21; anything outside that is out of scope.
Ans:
2h25
